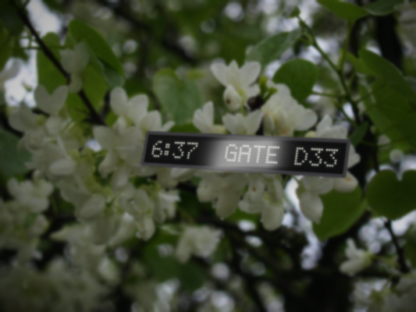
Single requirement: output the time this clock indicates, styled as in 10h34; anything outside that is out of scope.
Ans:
6h37
